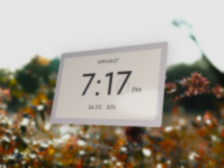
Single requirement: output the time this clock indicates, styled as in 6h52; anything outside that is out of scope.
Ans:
7h17
